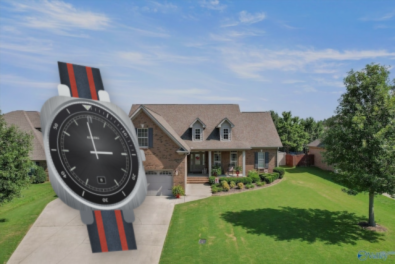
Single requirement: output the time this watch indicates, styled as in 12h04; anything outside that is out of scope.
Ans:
2h59
